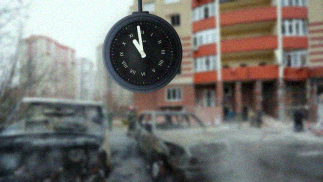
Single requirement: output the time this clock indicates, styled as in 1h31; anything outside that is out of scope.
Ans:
10h59
